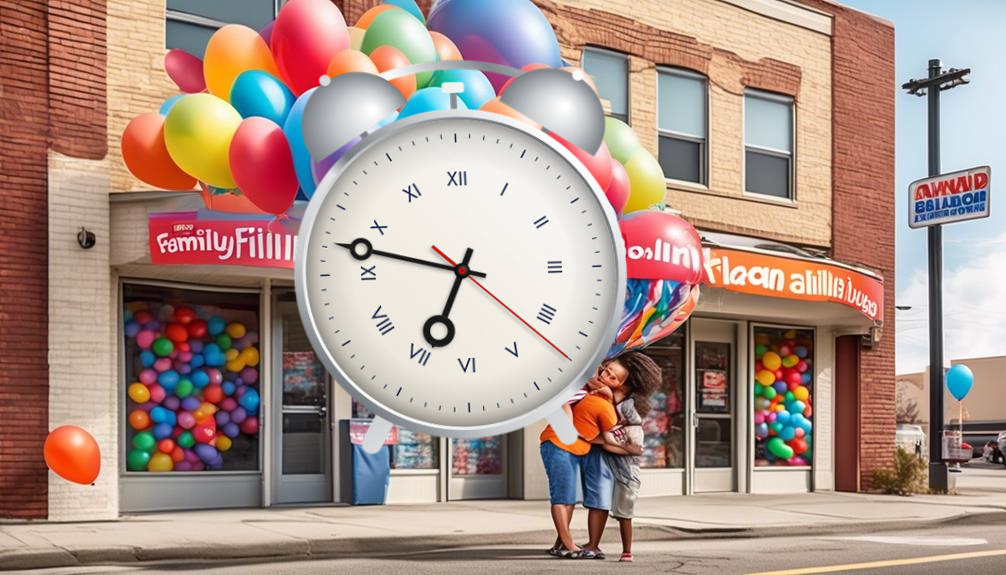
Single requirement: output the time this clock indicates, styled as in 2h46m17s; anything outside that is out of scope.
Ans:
6h47m22s
